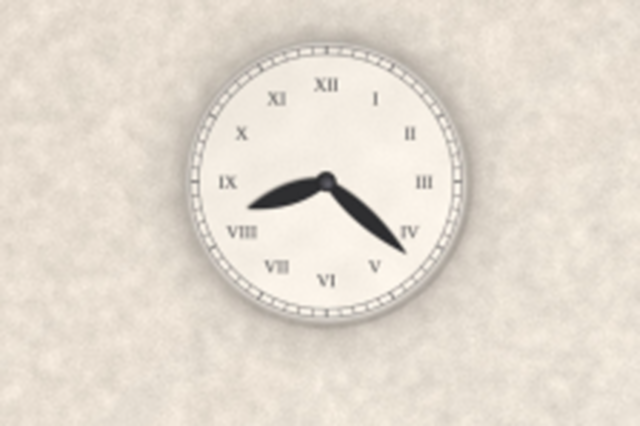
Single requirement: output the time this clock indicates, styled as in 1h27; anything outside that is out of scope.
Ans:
8h22
